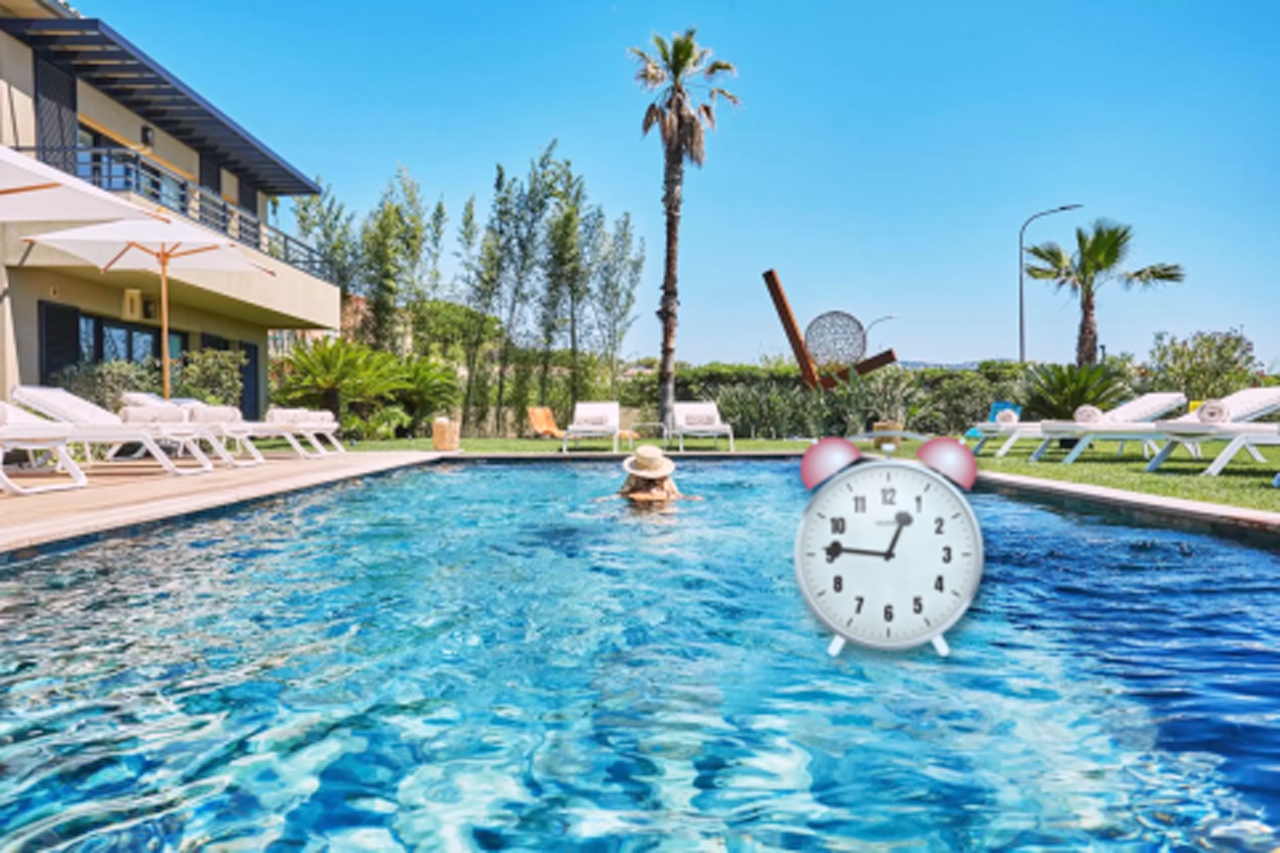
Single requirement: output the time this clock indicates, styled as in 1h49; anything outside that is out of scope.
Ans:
12h46
